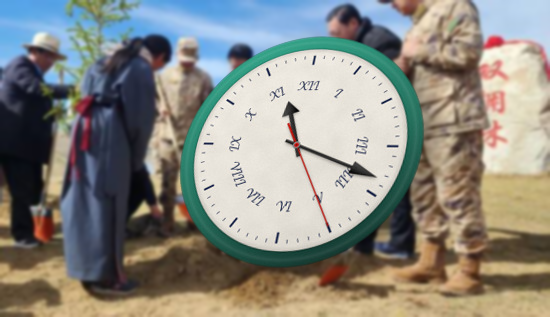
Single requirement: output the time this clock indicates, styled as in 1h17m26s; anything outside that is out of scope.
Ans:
11h18m25s
